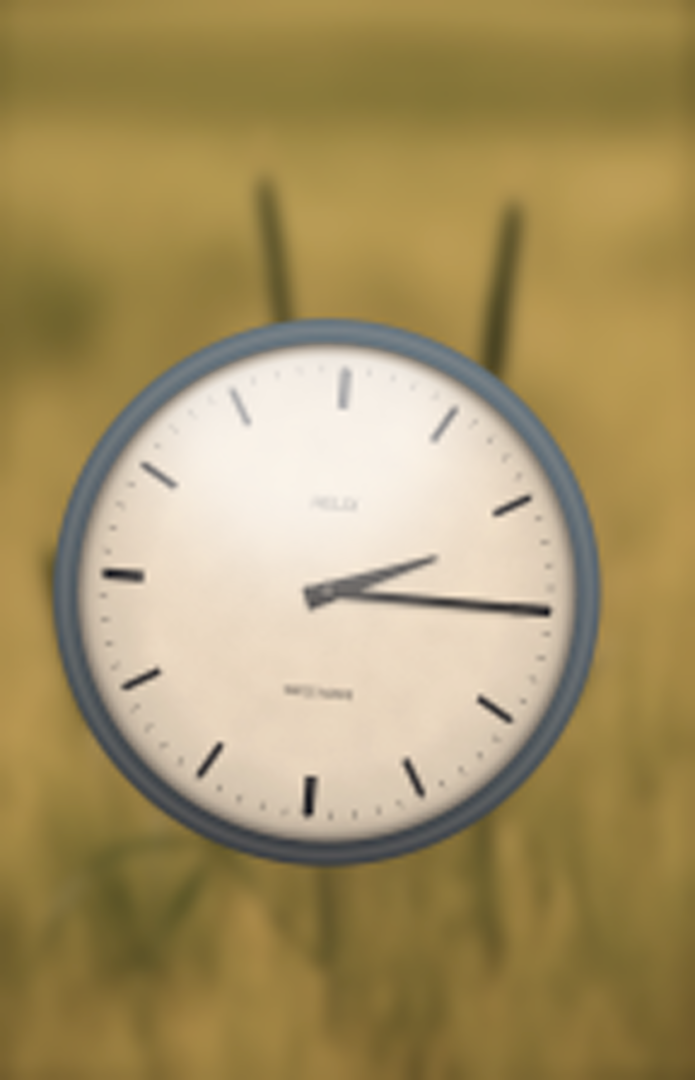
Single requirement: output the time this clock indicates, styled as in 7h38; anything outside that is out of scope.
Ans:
2h15
